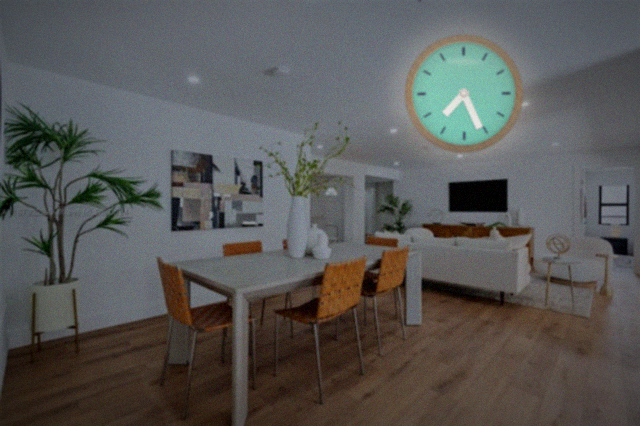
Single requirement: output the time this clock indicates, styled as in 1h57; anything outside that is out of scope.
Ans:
7h26
